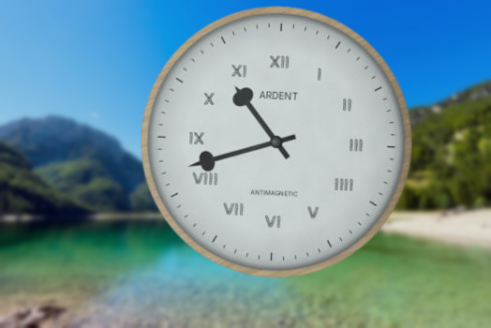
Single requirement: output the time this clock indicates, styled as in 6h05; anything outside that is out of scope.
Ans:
10h42
